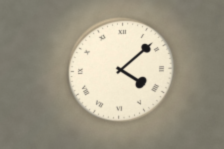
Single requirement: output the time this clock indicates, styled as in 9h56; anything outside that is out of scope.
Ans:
4h08
